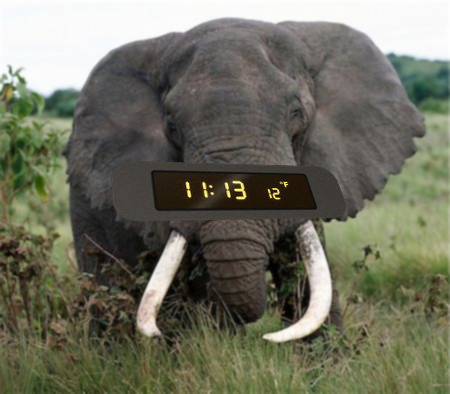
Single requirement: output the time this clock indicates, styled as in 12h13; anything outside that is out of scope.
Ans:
11h13
